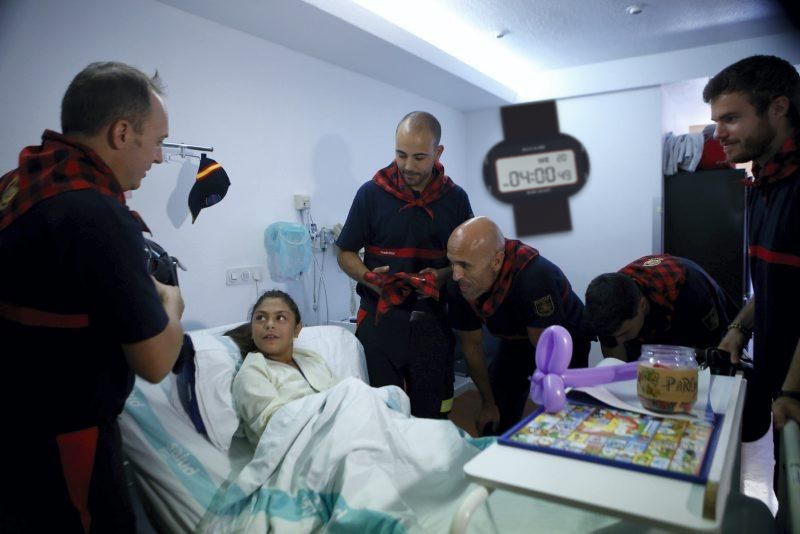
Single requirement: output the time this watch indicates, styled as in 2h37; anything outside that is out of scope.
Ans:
4h00
